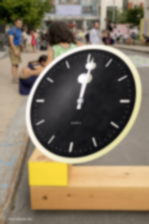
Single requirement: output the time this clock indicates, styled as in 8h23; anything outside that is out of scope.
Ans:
12h01
